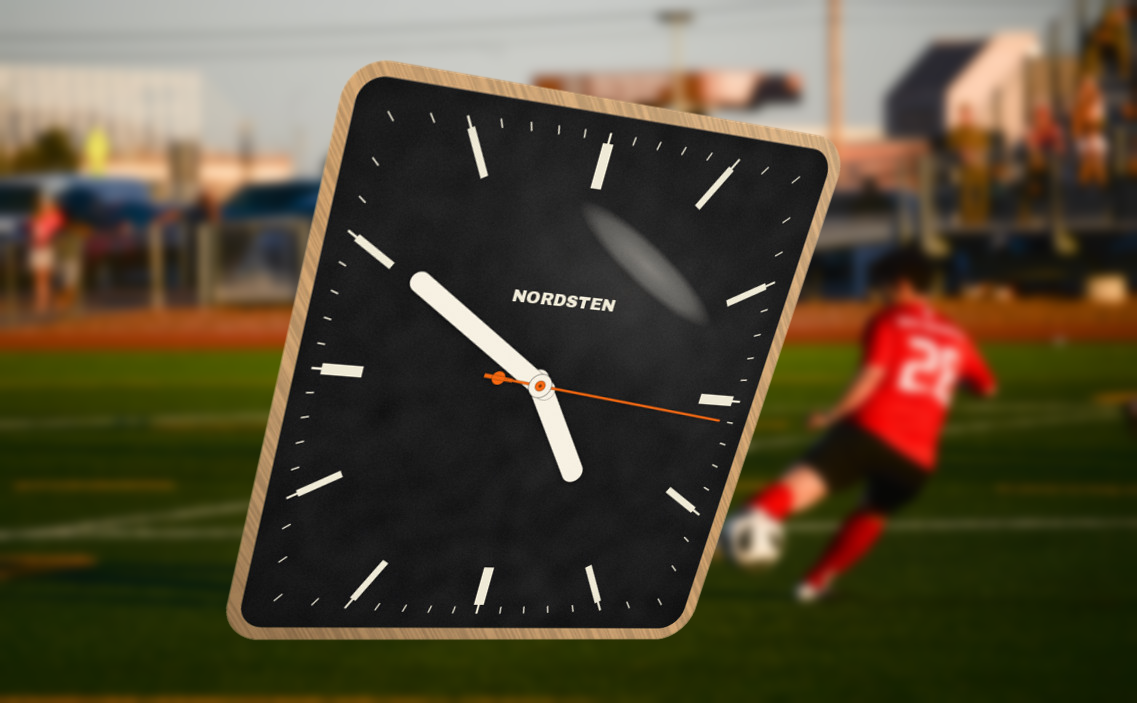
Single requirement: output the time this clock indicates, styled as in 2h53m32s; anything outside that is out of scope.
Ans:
4h50m16s
